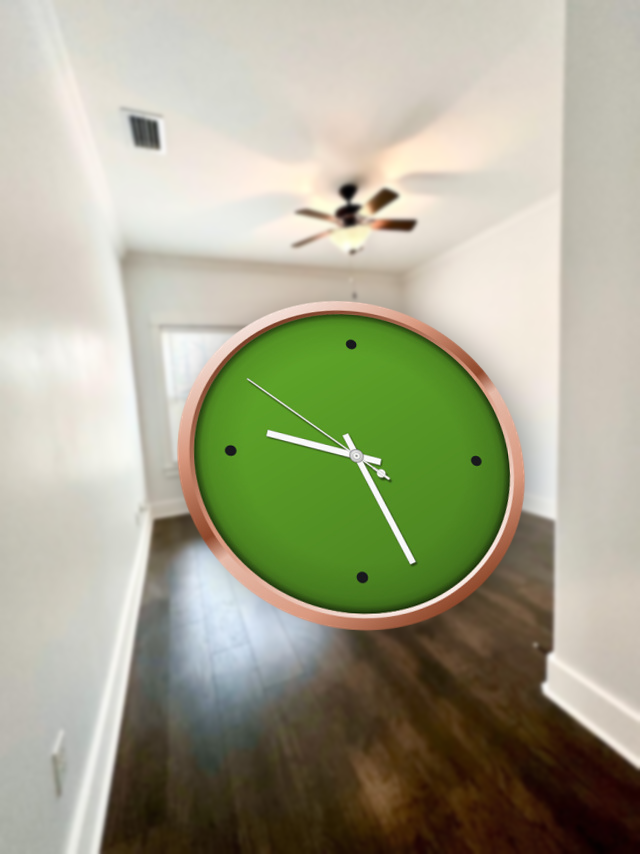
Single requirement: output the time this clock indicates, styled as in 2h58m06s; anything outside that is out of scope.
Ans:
9h25m51s
